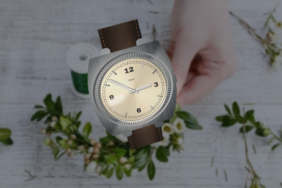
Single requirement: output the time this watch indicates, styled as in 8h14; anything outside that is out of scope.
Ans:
2h52
